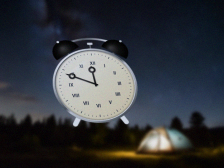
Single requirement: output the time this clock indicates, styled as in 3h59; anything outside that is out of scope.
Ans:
11h49
